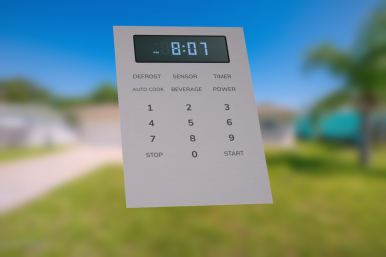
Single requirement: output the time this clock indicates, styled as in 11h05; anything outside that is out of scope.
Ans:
8h07
